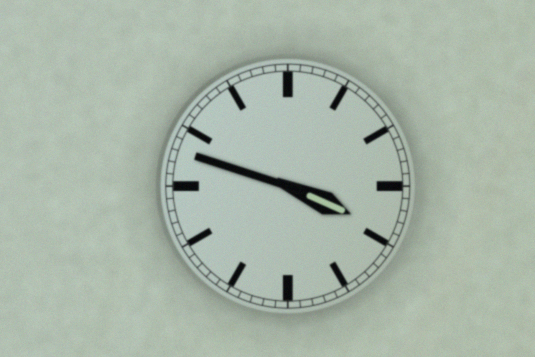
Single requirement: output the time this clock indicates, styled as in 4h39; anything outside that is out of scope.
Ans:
3h48
